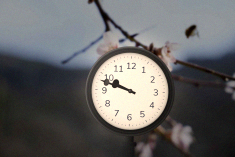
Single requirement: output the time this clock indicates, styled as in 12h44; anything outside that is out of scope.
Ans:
9h48
